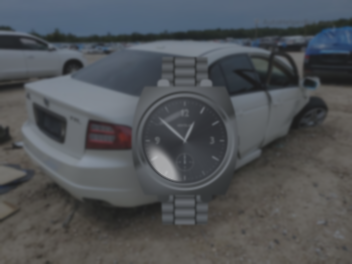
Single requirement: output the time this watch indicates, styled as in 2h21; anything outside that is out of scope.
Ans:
12h52
